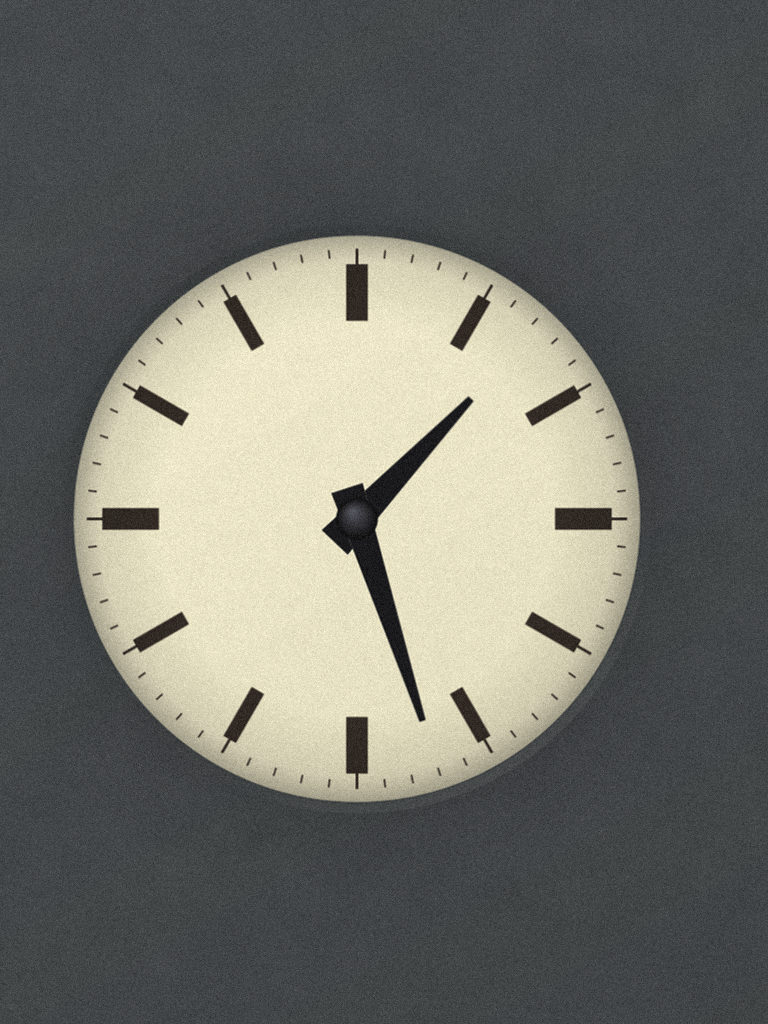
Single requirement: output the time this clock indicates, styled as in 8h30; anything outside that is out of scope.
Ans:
1h27
